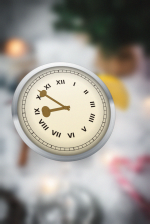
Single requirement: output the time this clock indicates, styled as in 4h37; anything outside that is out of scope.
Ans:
8h52
